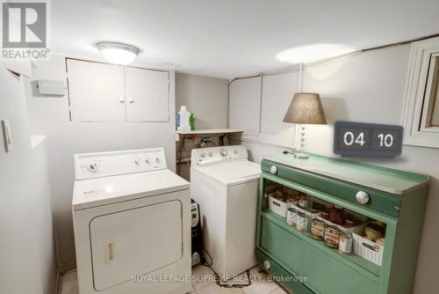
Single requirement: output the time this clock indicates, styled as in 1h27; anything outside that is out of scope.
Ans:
4h10
